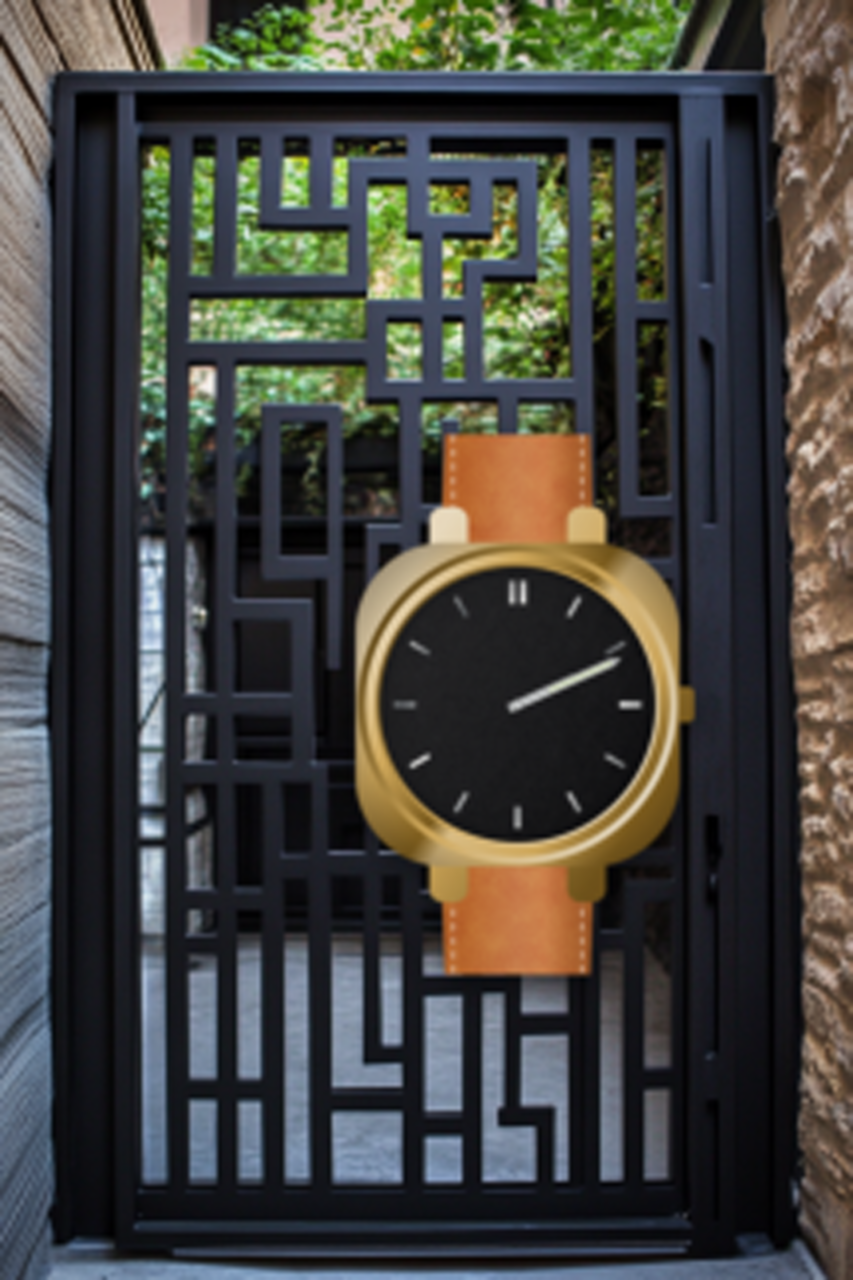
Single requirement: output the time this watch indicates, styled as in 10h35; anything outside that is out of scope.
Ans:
2h11
